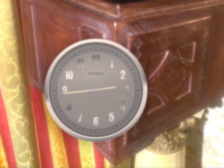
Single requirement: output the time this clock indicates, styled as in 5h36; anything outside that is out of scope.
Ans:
2h44
